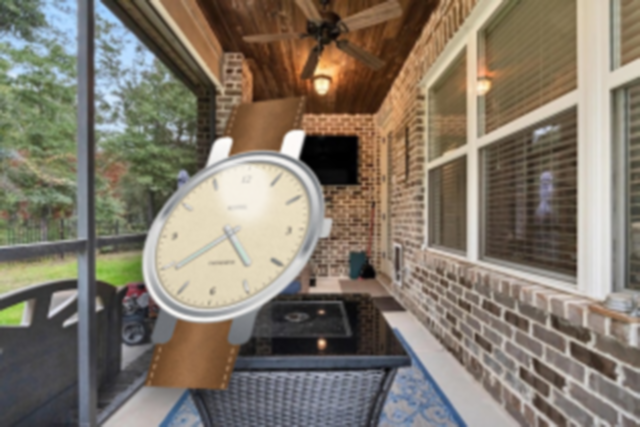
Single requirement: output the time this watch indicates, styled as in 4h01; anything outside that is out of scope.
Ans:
4h39
